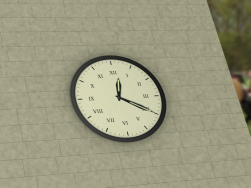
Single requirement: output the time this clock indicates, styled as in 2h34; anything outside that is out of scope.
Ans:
12h20
